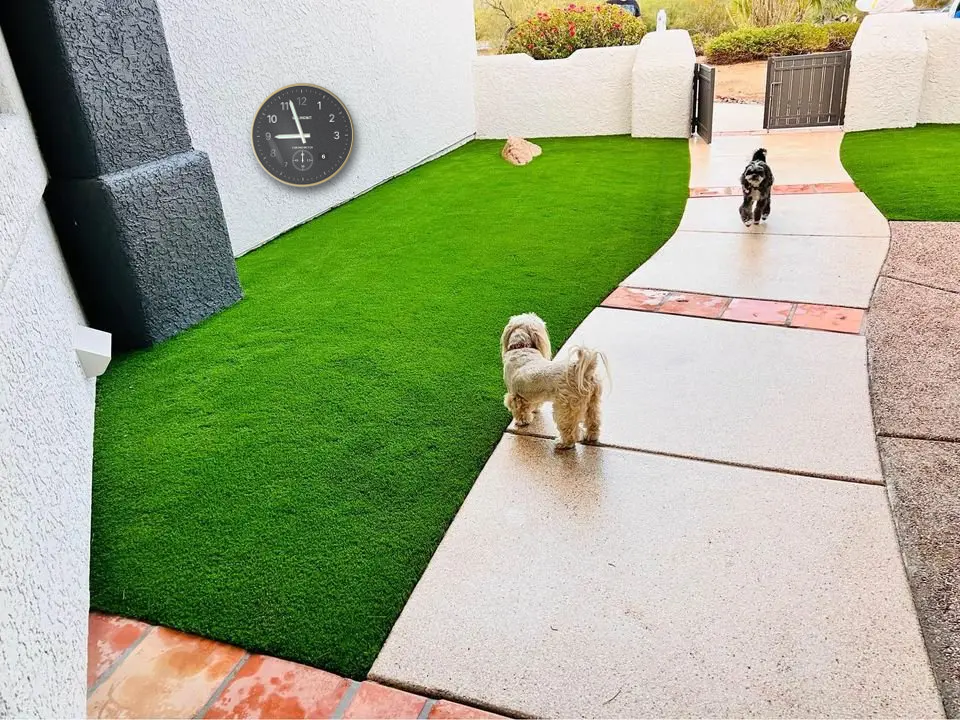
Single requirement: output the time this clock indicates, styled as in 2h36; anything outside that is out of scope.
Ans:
8h57
